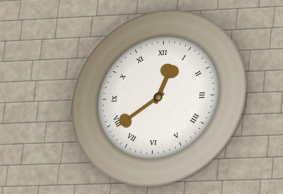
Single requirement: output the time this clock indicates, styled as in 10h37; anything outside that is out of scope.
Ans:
12h39
